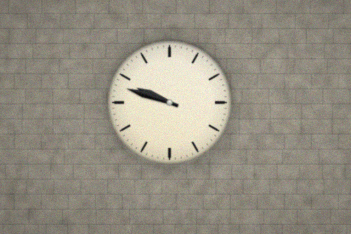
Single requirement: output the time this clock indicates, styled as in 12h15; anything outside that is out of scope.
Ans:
9h48
